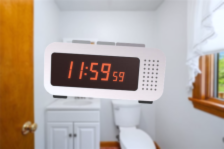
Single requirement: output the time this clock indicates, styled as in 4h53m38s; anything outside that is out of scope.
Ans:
11h59m59s
